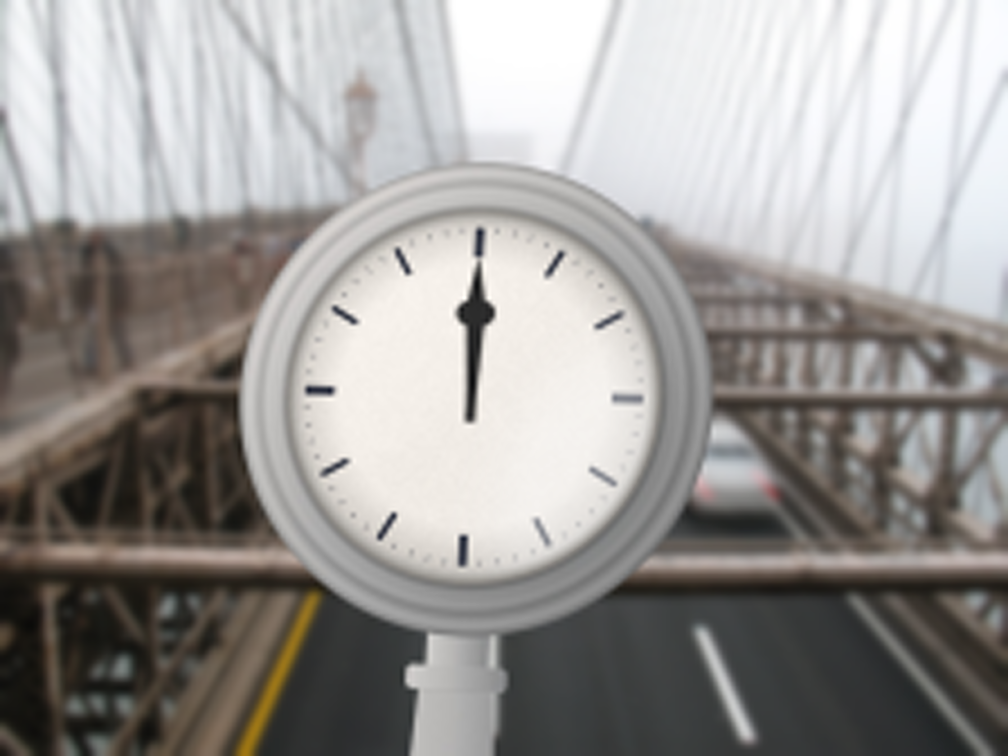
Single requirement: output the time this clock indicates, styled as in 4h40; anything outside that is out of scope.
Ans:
12h00
